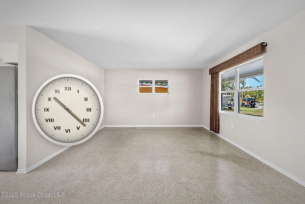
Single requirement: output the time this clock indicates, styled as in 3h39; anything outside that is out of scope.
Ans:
10h22
